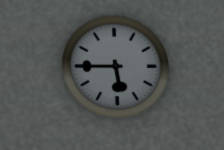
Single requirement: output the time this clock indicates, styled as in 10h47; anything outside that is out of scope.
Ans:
5h45
